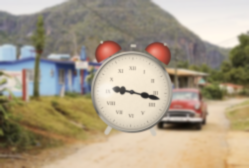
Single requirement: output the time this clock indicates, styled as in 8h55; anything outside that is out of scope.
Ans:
9h17
